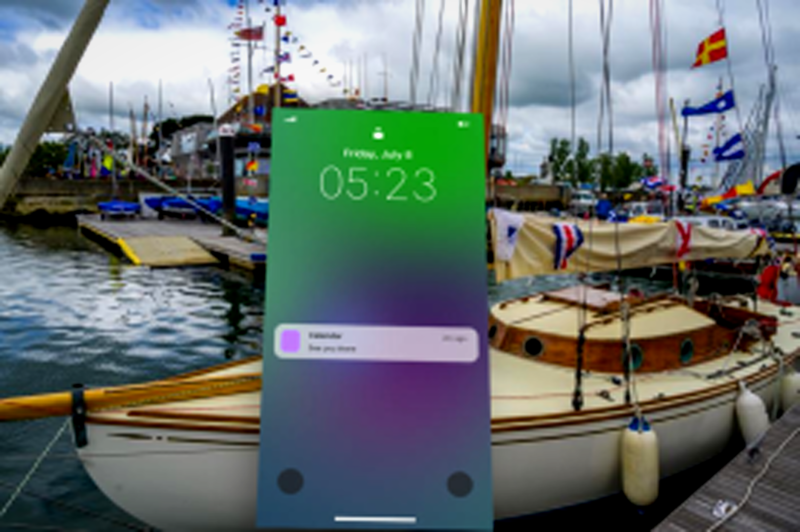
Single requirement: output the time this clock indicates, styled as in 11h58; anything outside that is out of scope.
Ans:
5h23
